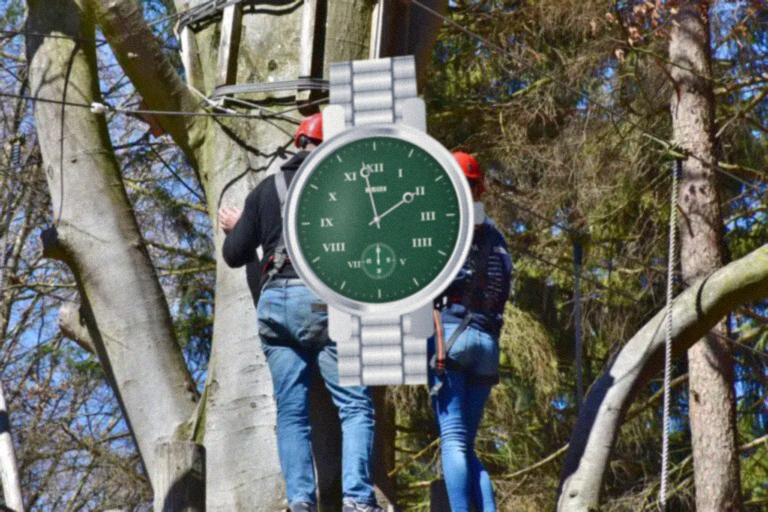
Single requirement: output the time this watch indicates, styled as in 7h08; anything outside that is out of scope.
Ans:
1h58
